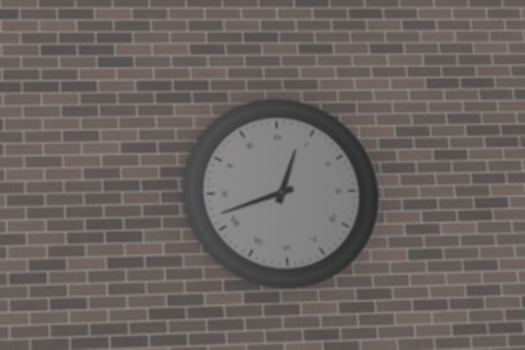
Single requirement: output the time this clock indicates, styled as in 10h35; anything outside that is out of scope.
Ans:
12h42
